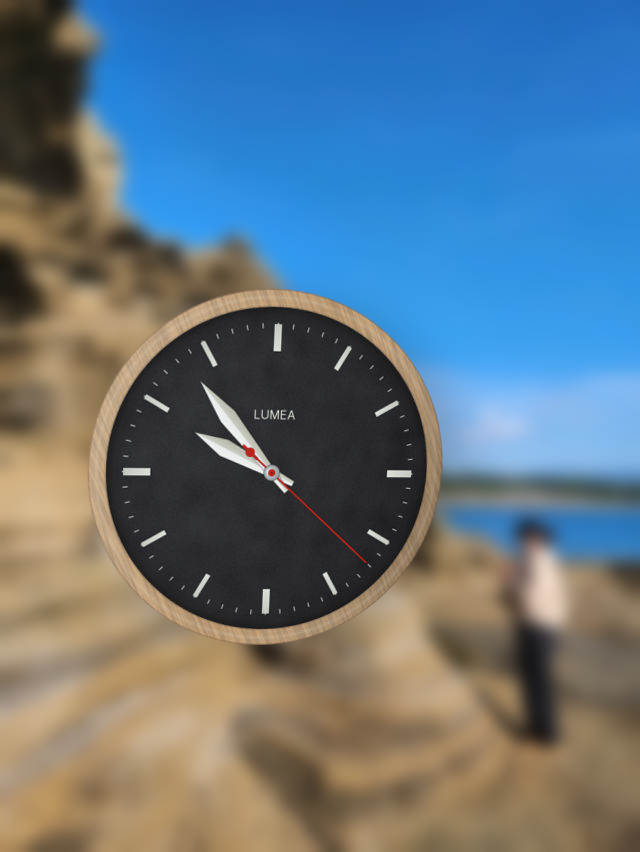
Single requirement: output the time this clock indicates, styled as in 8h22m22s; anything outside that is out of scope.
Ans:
9h53m22s
